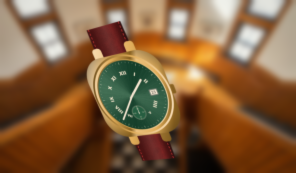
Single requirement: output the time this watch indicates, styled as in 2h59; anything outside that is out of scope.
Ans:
1h37
